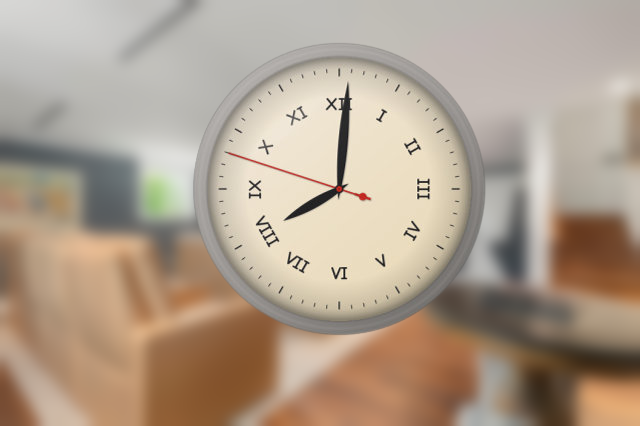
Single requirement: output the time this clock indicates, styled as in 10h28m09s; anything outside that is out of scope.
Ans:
8h00m48s
